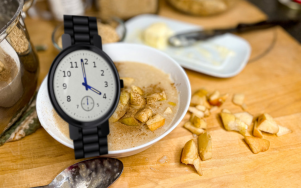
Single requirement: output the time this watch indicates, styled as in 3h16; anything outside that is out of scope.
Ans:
3h59
